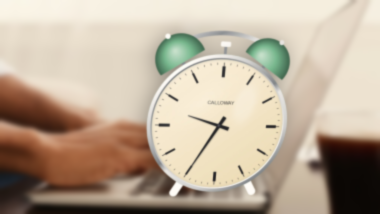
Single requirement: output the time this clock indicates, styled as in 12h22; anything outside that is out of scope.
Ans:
9h35
